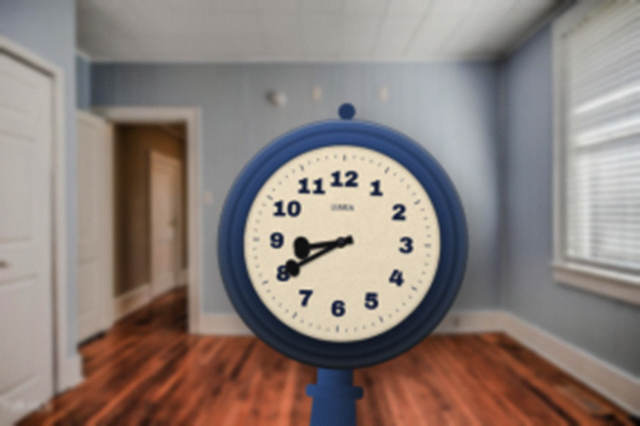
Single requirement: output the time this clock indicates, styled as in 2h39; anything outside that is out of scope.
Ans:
8h40
